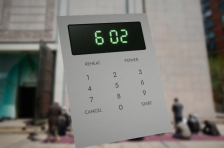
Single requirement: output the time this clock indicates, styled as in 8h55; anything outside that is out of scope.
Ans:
6h02
